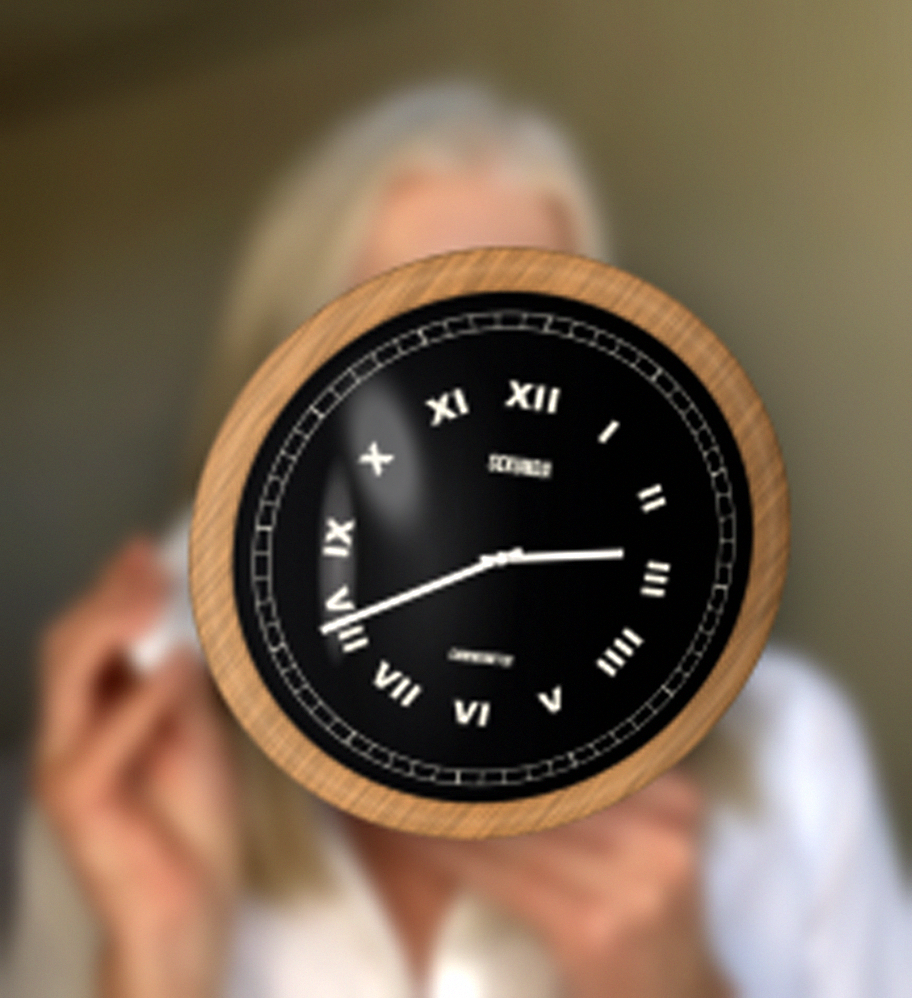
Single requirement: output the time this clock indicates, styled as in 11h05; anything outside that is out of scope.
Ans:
2h40
